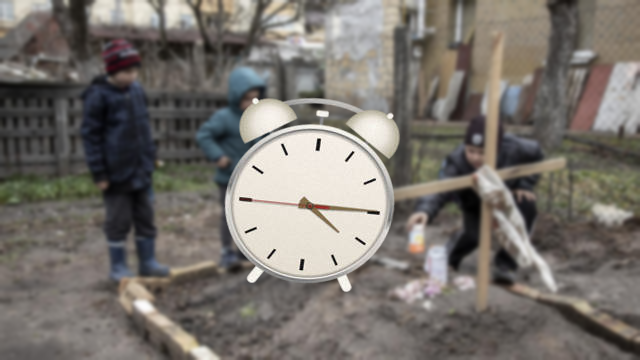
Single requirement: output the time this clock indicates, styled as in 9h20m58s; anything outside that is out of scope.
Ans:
4h14m45s
